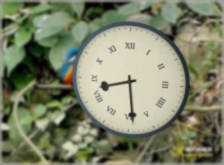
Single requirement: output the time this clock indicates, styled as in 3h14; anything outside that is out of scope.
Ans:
8h29
